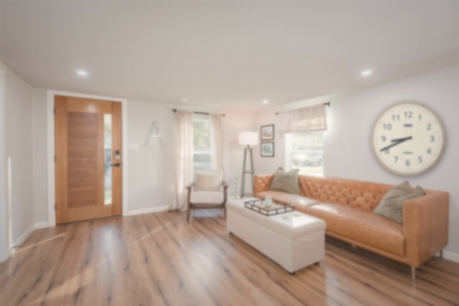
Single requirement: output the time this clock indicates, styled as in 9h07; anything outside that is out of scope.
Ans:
8h41
